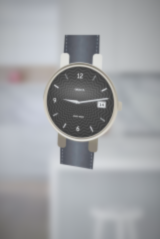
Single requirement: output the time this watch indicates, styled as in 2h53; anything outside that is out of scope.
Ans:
9h13
